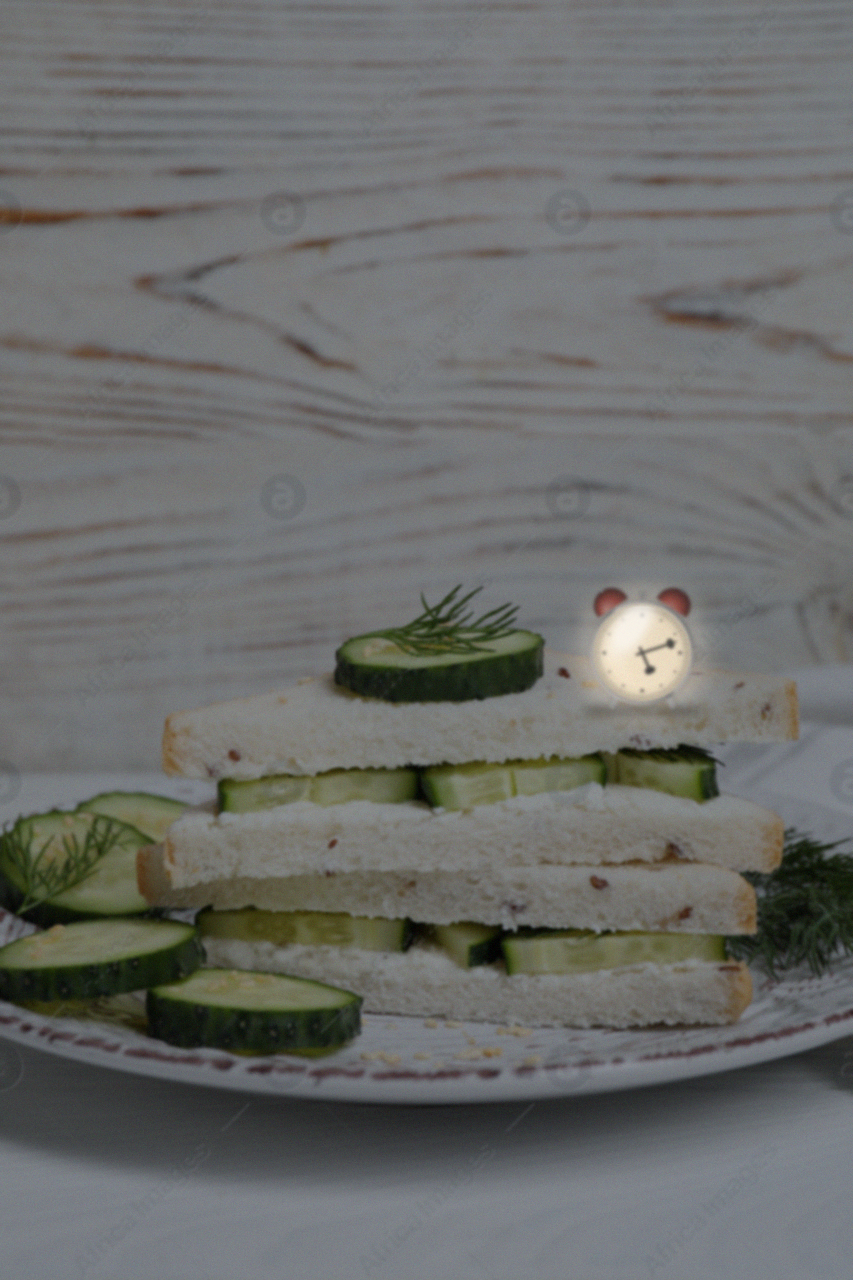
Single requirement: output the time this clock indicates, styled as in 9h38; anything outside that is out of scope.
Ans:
5h12
